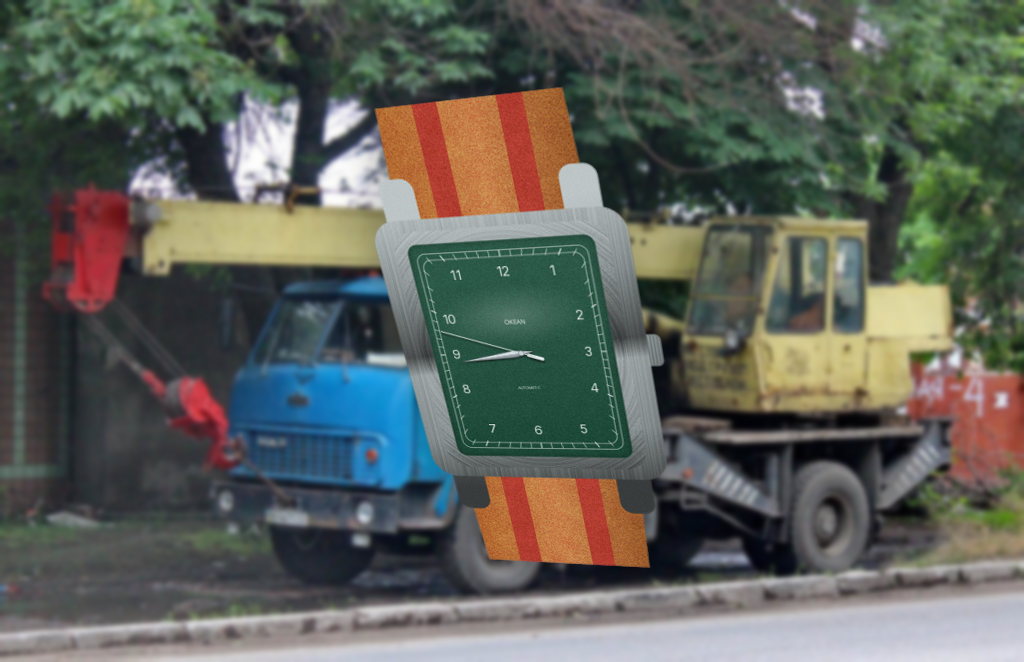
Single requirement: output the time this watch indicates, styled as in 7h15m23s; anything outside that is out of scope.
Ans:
8h43m48s
